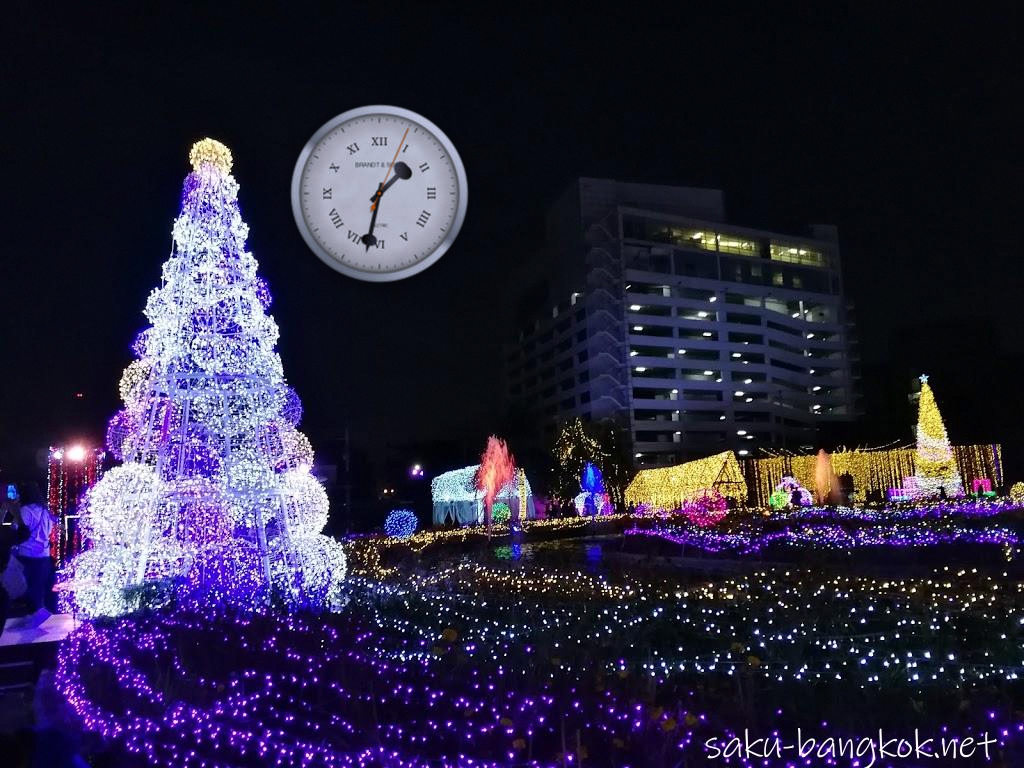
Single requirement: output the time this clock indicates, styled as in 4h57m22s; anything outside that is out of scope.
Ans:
1h32m04s
